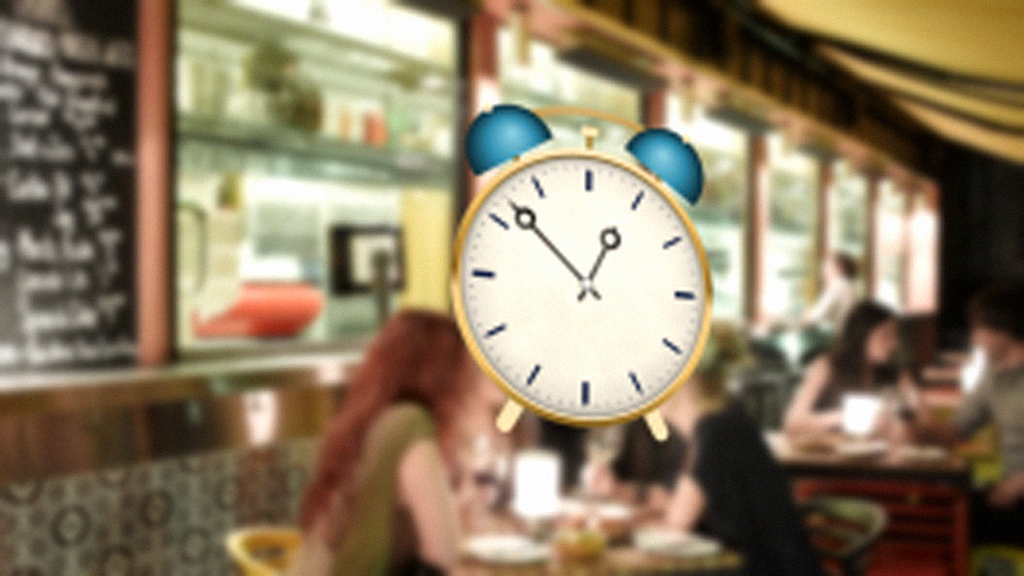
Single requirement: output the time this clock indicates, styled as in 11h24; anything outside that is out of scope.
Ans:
12h52
